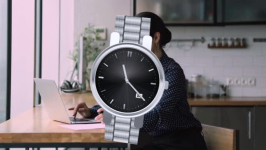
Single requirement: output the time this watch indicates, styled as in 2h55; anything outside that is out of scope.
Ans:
11h22
